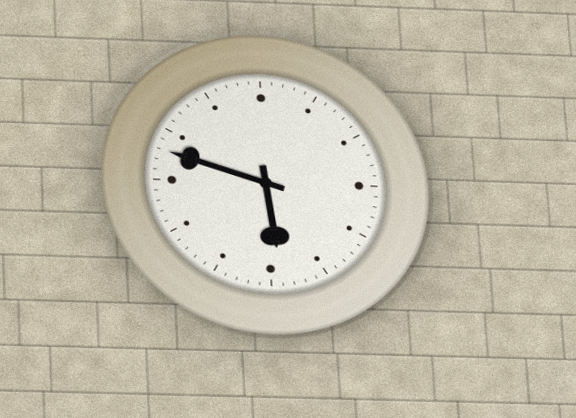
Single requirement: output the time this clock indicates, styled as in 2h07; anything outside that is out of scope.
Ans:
5h48
